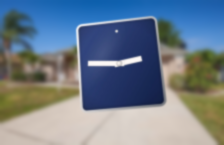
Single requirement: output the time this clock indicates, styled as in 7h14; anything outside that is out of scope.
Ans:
2h46
